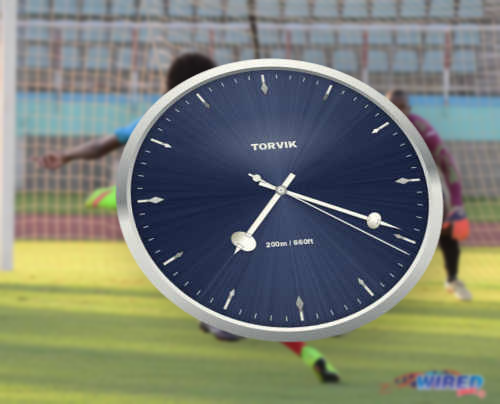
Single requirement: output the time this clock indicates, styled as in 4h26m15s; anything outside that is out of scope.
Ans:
7h19m21s
